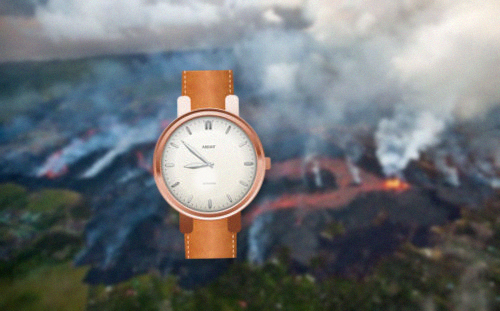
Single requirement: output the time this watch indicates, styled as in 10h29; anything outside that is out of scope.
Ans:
8h52
